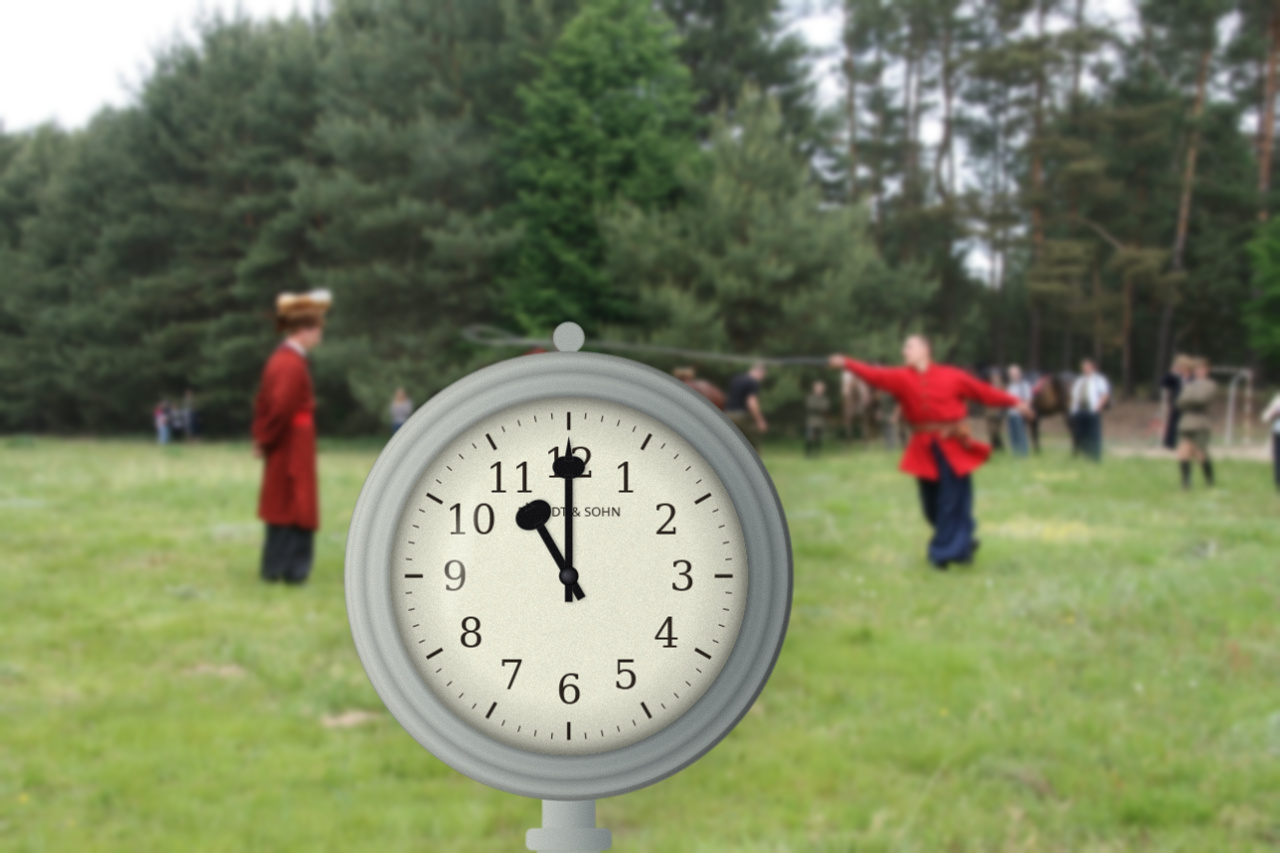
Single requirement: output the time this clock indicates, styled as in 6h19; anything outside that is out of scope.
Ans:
11h00
